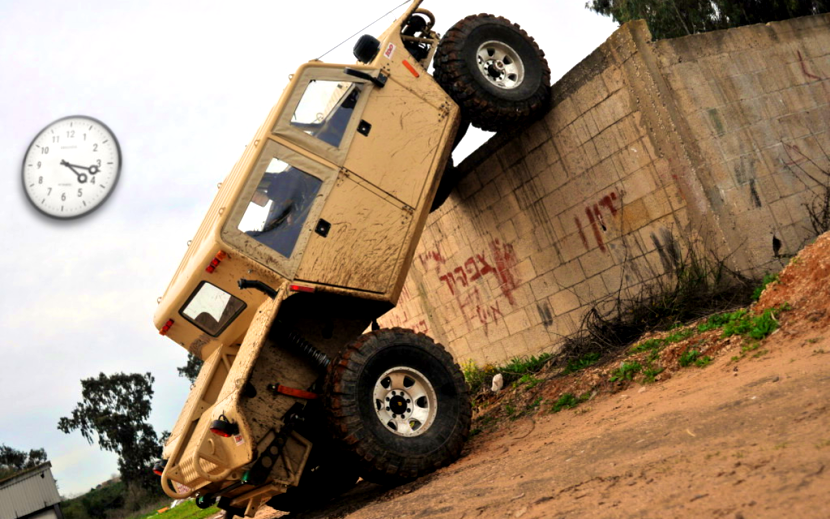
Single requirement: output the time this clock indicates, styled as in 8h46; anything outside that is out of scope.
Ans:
4h17
